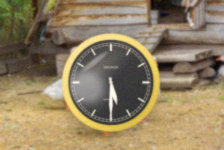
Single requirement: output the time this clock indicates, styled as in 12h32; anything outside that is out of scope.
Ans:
5h30
